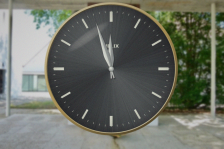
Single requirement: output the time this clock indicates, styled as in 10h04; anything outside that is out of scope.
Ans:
11h57
